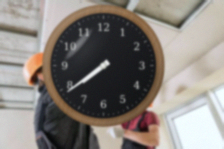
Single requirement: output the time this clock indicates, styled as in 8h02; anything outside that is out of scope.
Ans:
7h39
